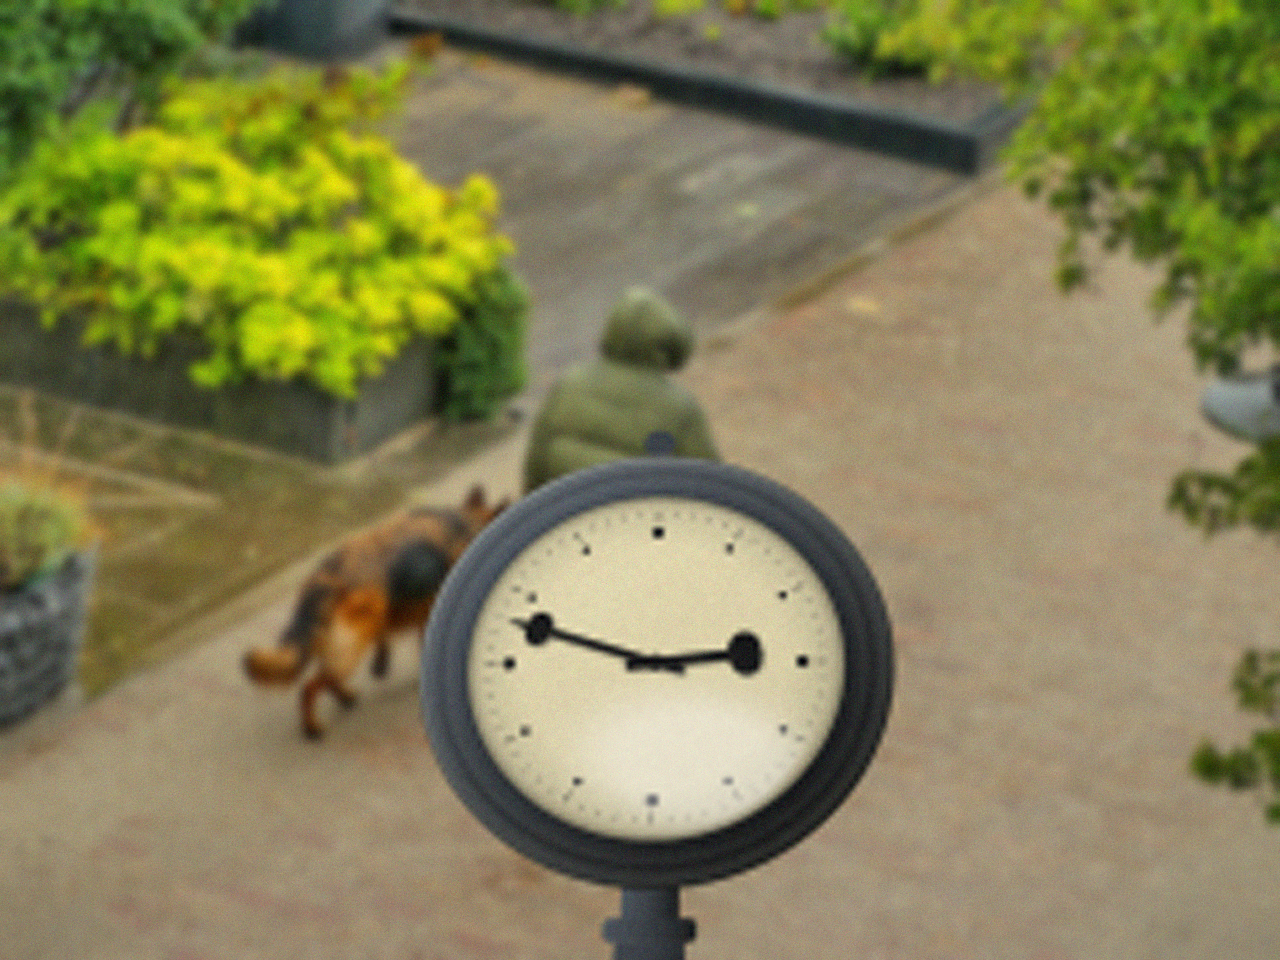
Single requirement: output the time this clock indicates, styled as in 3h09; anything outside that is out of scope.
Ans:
2h48
